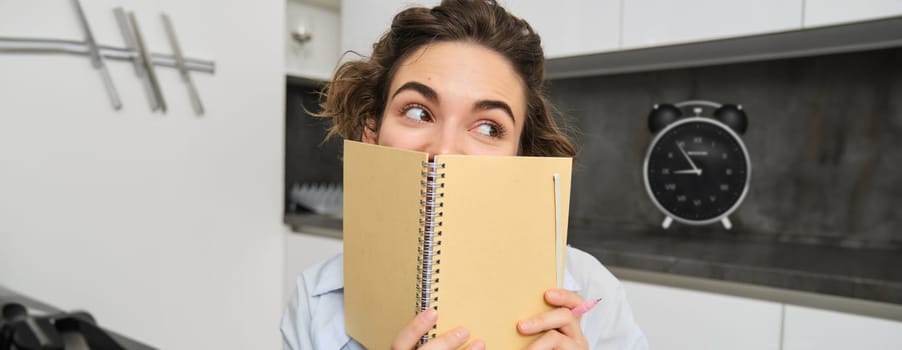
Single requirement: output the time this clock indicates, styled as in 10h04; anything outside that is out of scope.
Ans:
8h54
